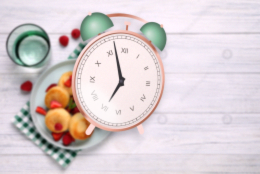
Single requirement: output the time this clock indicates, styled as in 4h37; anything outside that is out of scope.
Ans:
6h57
